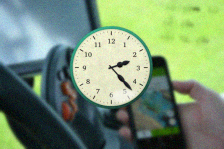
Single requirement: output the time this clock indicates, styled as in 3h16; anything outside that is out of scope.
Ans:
2h23
